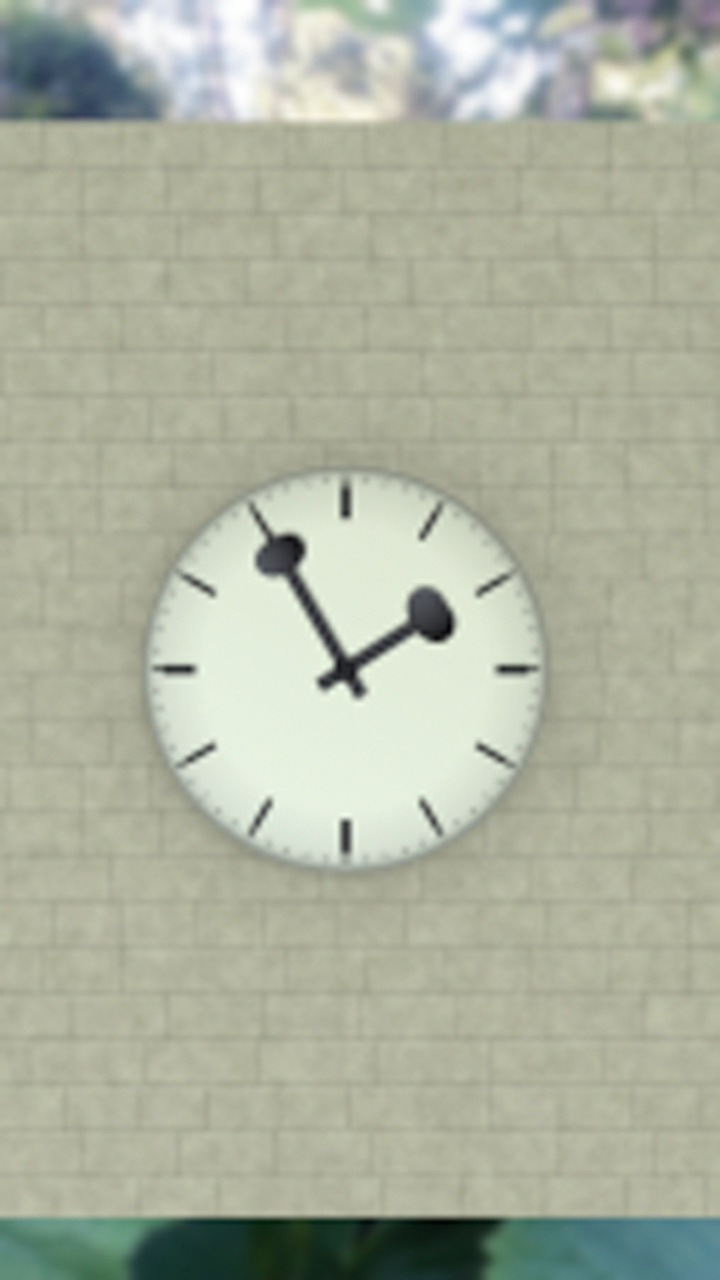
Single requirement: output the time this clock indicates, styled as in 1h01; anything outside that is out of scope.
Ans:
1h55
